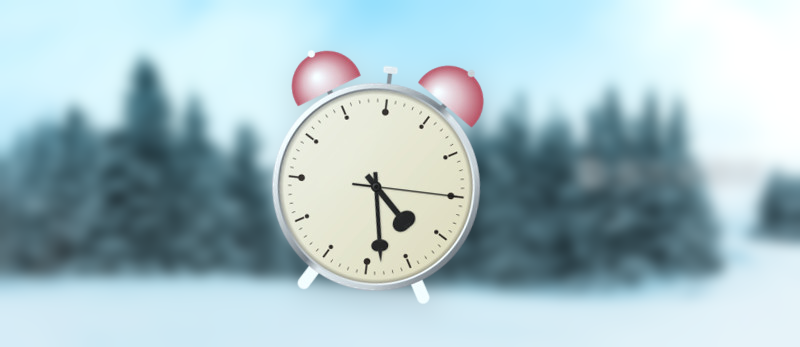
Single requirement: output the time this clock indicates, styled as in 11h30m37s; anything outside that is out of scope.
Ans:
4h28m15s
